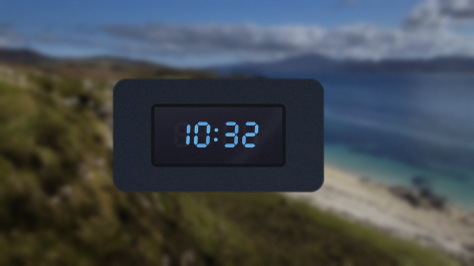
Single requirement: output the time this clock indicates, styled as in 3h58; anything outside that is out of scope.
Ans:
10h32
